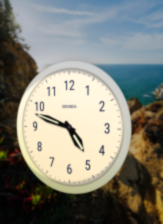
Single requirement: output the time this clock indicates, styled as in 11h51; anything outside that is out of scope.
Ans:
4h48
